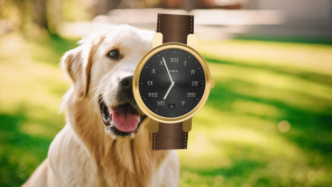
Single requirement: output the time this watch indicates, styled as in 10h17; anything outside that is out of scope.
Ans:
6h56
